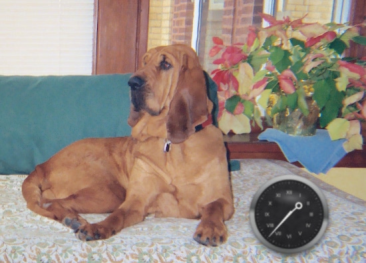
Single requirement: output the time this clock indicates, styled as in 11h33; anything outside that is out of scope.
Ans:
1h37
